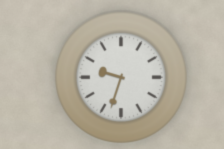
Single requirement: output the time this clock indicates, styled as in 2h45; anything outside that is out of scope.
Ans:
9h33
